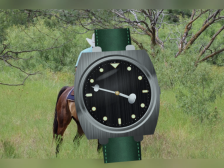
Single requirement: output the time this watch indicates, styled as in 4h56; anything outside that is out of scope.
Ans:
3h48
